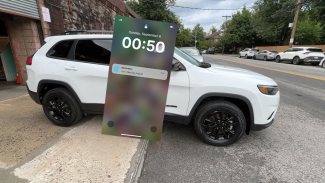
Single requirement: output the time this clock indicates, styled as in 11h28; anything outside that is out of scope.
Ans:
0h50
